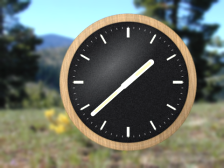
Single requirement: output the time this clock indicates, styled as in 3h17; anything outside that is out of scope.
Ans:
1h38
